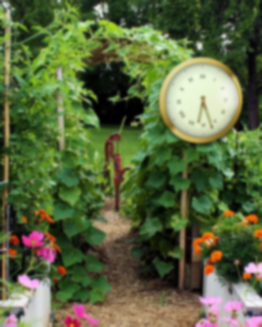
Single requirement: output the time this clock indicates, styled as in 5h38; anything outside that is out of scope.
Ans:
6h27
